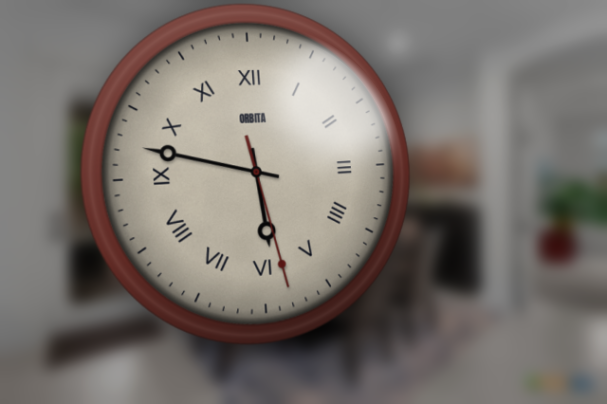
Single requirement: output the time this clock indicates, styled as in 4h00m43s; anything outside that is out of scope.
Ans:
5h47m28s
